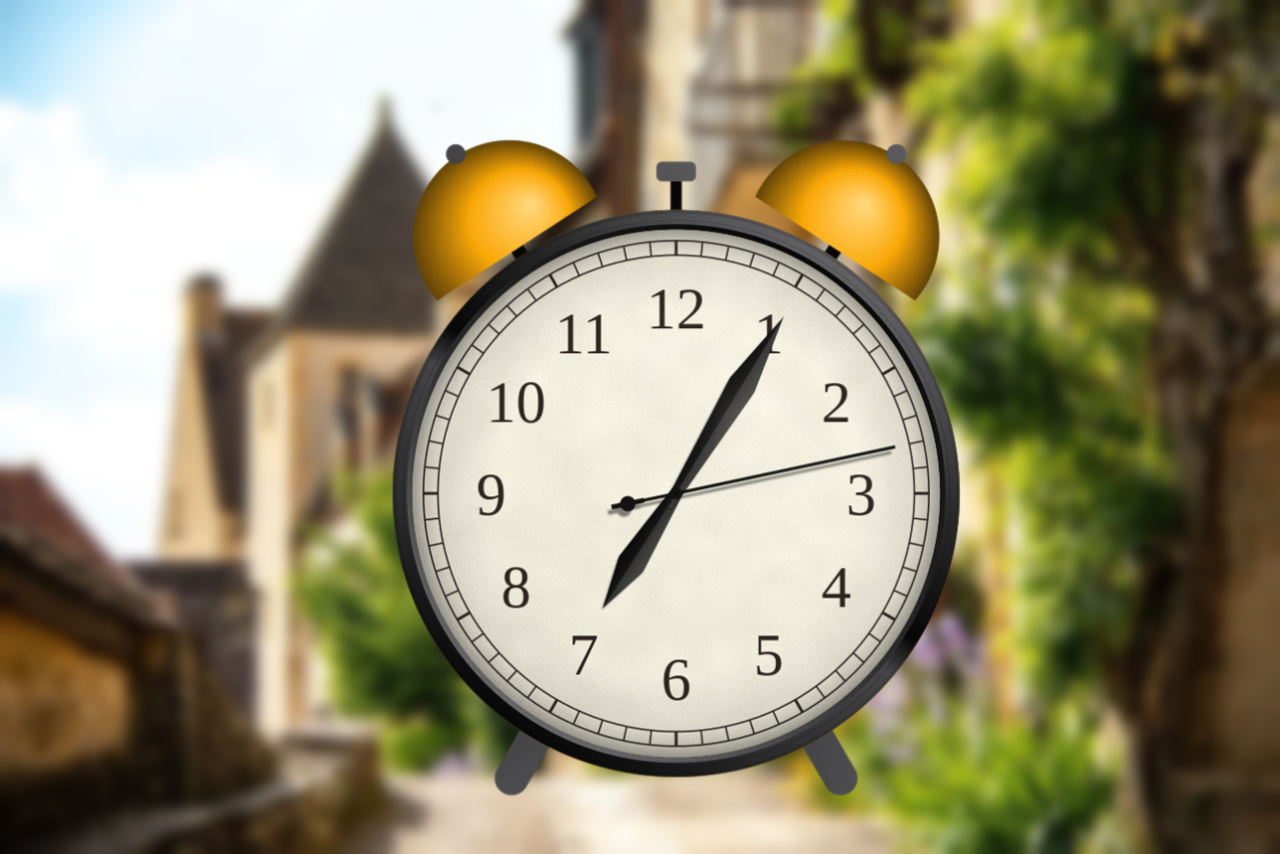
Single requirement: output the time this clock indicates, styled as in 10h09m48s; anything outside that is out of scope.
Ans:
7h05m13s
